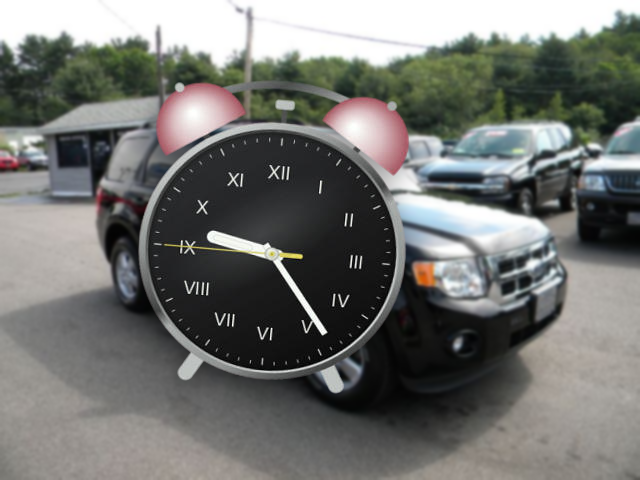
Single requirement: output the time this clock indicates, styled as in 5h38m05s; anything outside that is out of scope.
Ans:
9h23m45s
